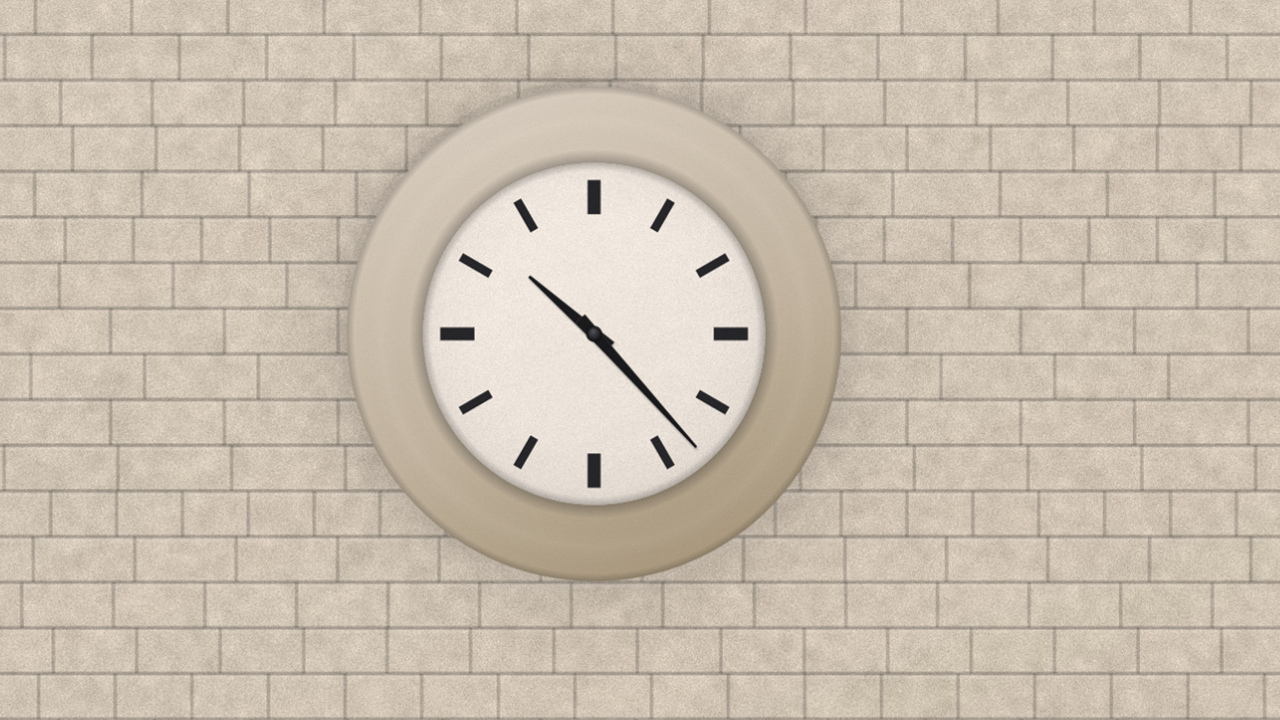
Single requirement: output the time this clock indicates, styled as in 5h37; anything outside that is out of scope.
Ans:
10h23
